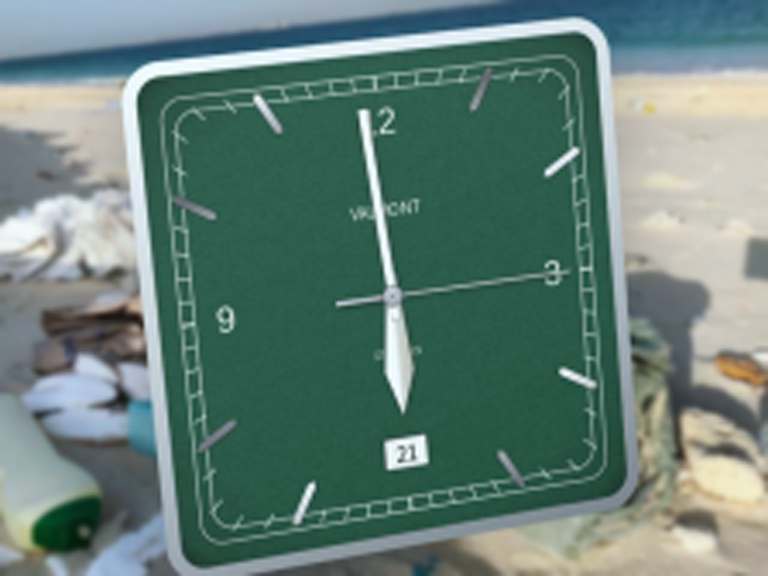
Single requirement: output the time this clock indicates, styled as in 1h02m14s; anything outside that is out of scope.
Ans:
5h59m15s
